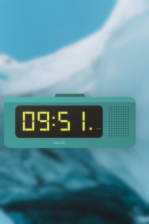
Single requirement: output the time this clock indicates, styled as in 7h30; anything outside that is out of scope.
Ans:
9h51
